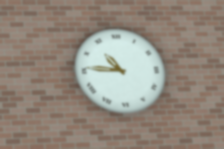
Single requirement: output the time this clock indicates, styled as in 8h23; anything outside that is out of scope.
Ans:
10h46
